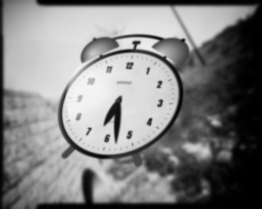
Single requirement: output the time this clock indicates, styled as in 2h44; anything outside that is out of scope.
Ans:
6h28
